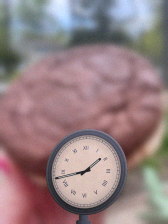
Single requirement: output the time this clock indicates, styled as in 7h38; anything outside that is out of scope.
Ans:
1h43
